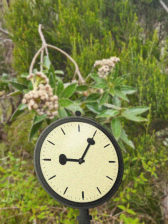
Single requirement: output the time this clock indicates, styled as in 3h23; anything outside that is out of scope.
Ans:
9h05
